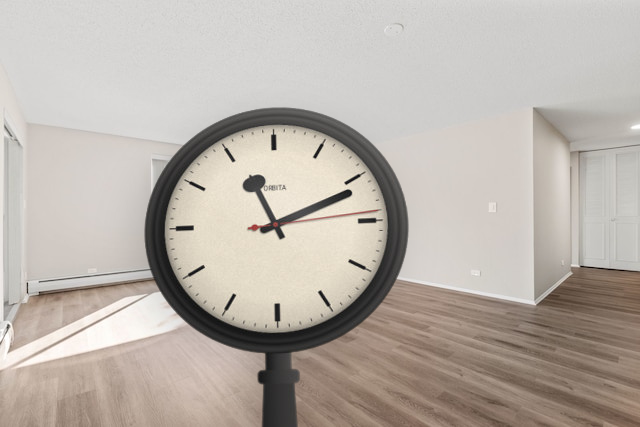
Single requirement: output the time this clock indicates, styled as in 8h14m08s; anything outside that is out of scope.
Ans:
11h11m14s
